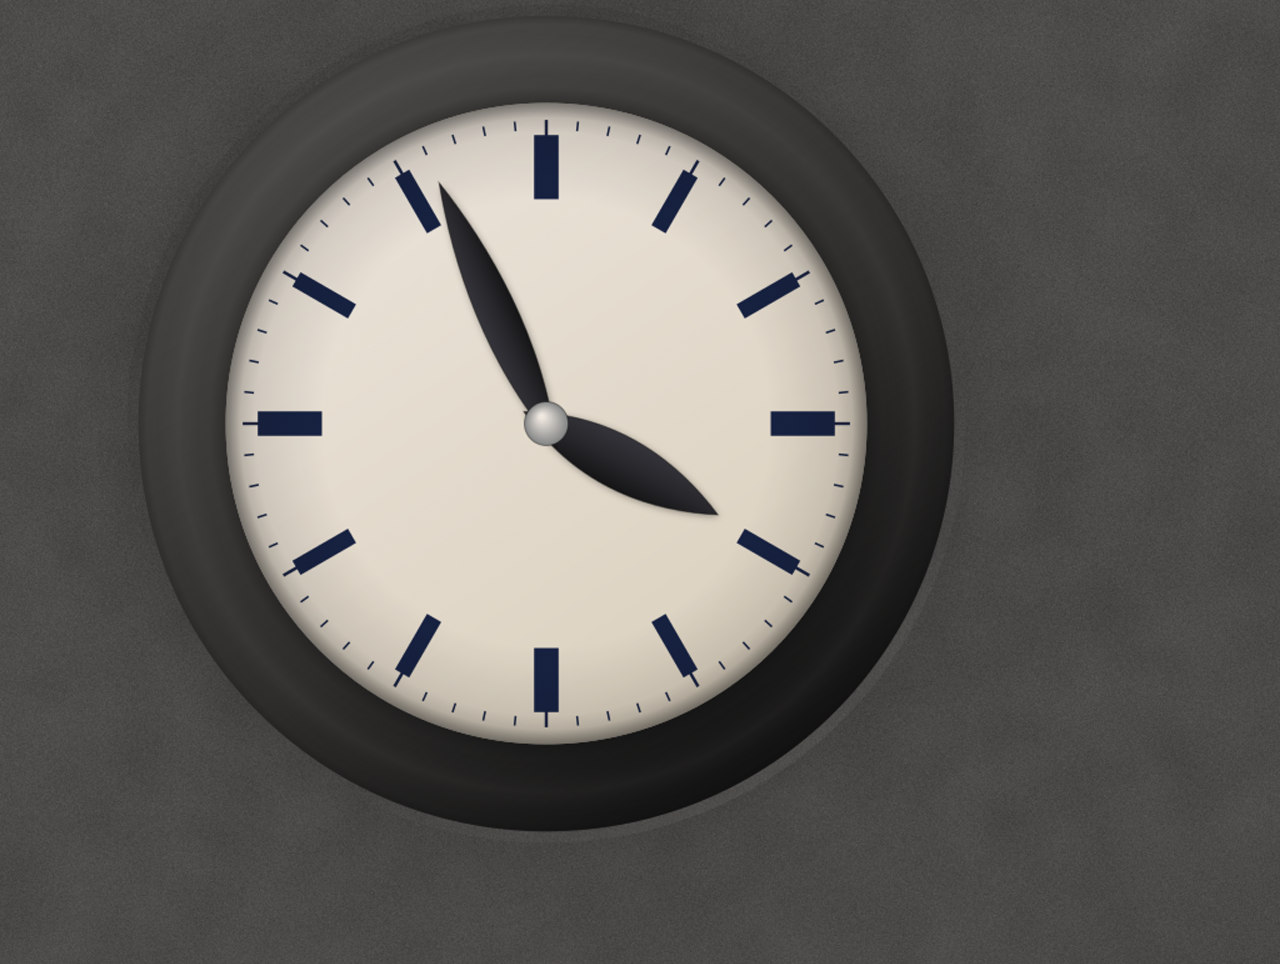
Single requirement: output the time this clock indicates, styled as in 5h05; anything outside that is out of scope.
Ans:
3h56
